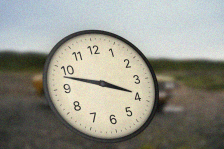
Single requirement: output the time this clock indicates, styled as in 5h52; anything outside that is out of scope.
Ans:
3h48
